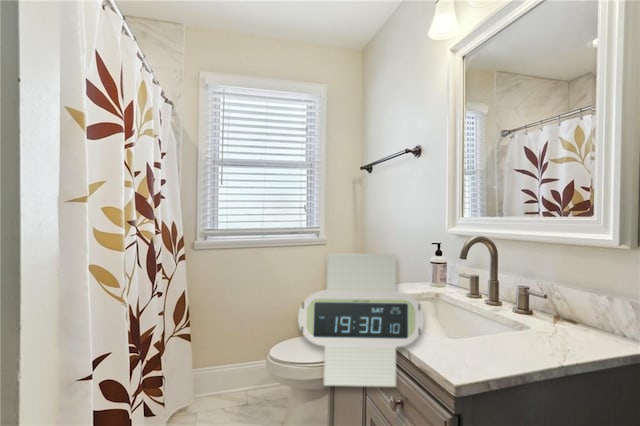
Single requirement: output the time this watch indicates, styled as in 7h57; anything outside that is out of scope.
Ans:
19h30
